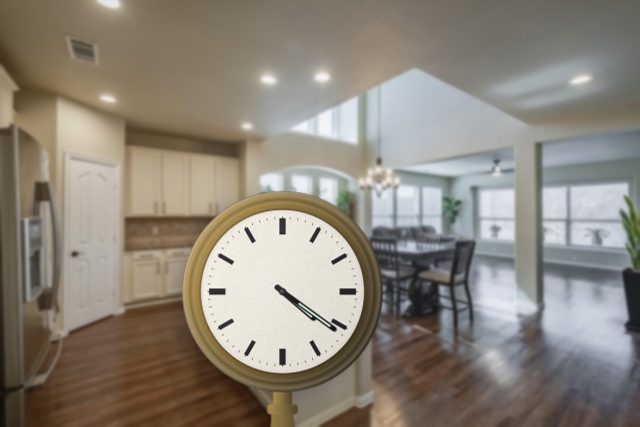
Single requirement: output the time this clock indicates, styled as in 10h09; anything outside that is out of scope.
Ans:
4h21
